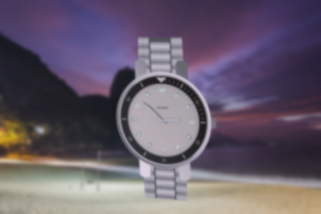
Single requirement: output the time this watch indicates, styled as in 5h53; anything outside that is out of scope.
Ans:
2h52
